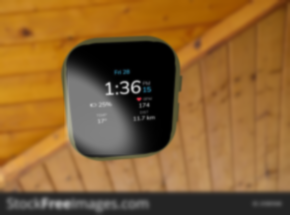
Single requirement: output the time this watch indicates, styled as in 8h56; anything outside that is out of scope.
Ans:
1h36
